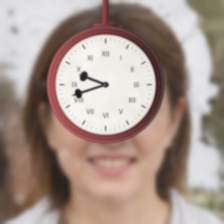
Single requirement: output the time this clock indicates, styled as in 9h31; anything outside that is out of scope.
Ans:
9h42
